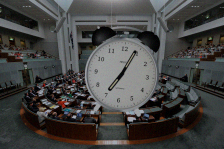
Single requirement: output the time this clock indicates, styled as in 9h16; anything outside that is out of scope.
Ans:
7h04
